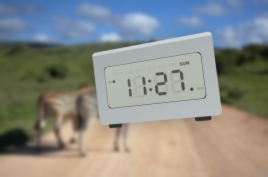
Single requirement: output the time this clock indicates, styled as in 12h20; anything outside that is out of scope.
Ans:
11h27
